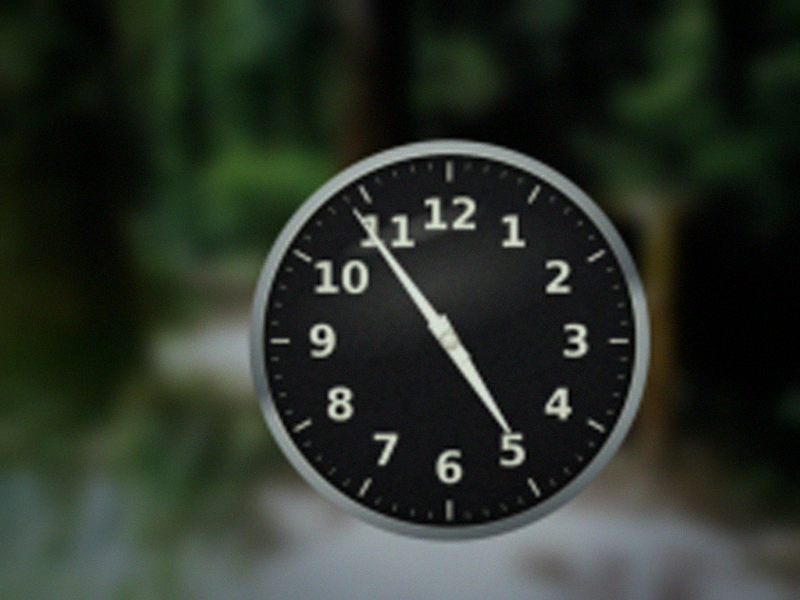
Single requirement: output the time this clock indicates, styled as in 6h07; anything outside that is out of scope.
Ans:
4h54
